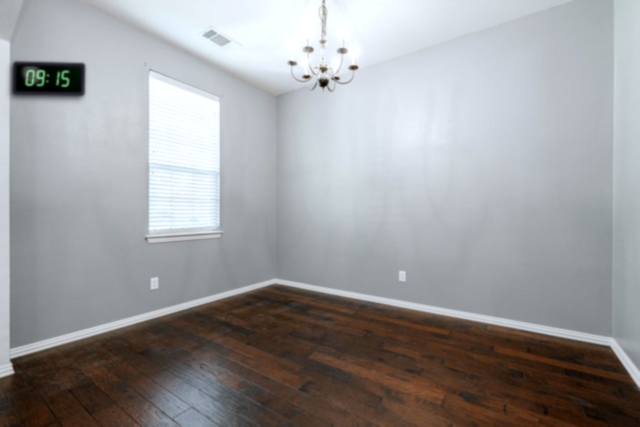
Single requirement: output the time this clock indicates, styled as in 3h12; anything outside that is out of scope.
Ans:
9h15
